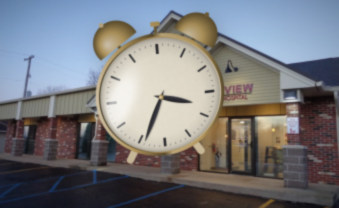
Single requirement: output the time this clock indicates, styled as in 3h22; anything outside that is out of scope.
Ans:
3h34
